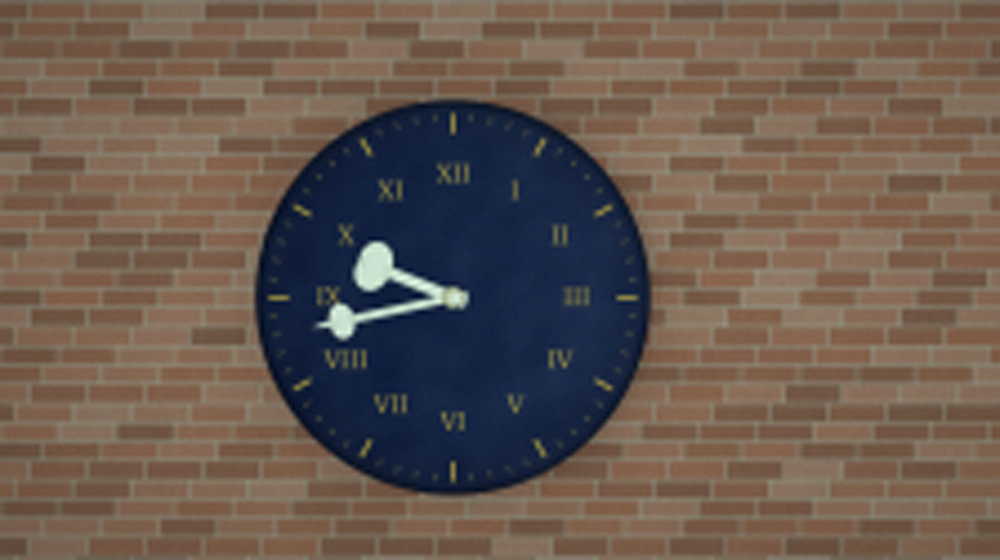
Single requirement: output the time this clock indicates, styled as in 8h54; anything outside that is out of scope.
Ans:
9h43
